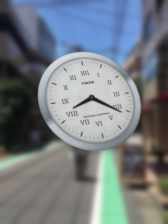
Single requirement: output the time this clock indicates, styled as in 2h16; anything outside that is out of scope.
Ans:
8h21
